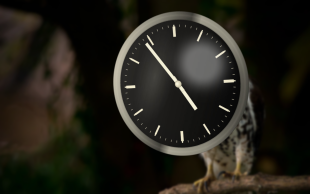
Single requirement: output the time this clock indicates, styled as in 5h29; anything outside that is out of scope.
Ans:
4h54
